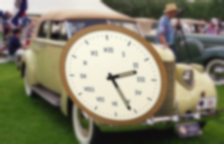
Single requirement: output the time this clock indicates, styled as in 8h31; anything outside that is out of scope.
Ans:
2h26
